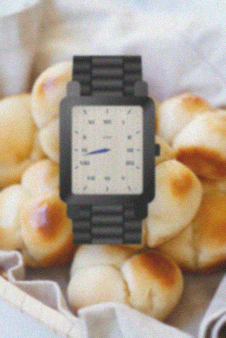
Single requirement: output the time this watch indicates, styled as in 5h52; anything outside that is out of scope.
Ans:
8h43
